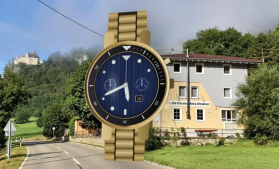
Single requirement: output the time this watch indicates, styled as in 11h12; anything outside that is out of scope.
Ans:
5h41
